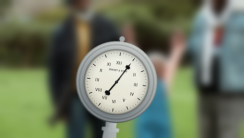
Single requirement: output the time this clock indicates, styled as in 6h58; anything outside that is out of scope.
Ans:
7h05
